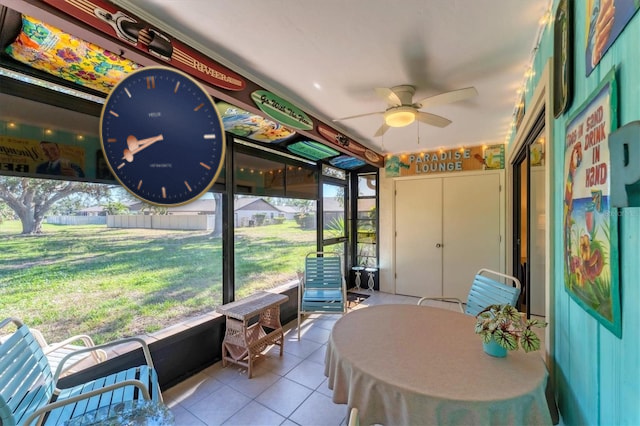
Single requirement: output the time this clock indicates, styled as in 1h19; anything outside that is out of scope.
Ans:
8h41
